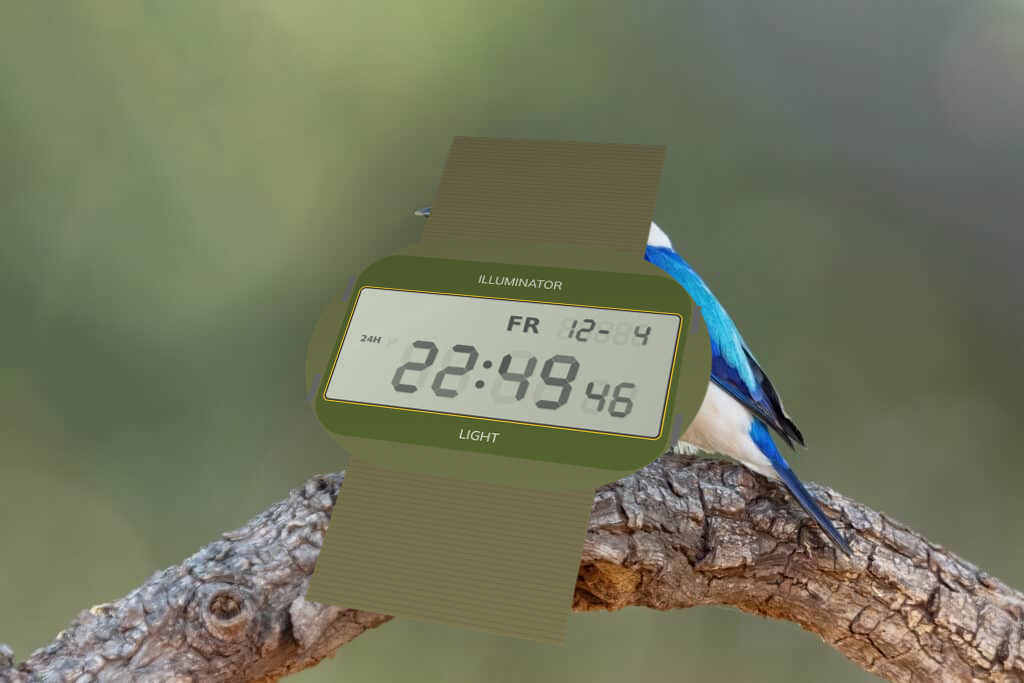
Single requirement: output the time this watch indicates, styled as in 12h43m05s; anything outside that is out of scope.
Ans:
22h49m46s
